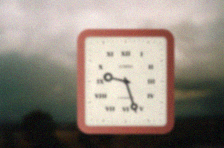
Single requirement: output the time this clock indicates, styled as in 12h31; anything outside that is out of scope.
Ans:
9h27
